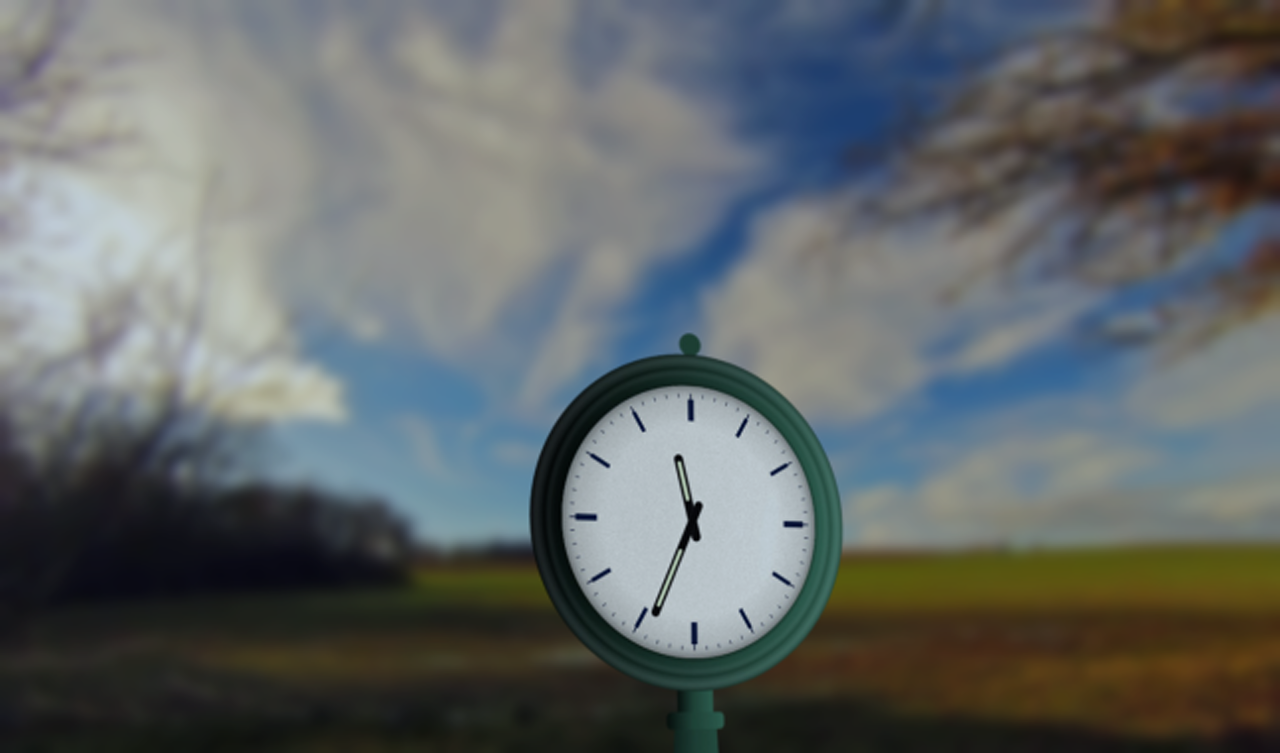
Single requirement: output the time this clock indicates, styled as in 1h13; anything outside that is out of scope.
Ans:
11h34
